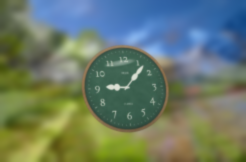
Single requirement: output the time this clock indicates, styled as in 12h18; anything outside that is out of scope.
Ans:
9h07
